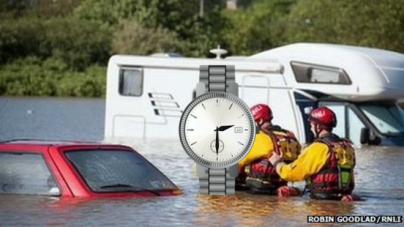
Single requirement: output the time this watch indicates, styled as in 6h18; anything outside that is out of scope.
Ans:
2h30
